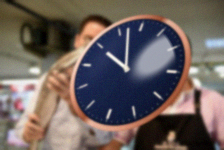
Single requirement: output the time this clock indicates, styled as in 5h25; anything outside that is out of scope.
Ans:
9h57
